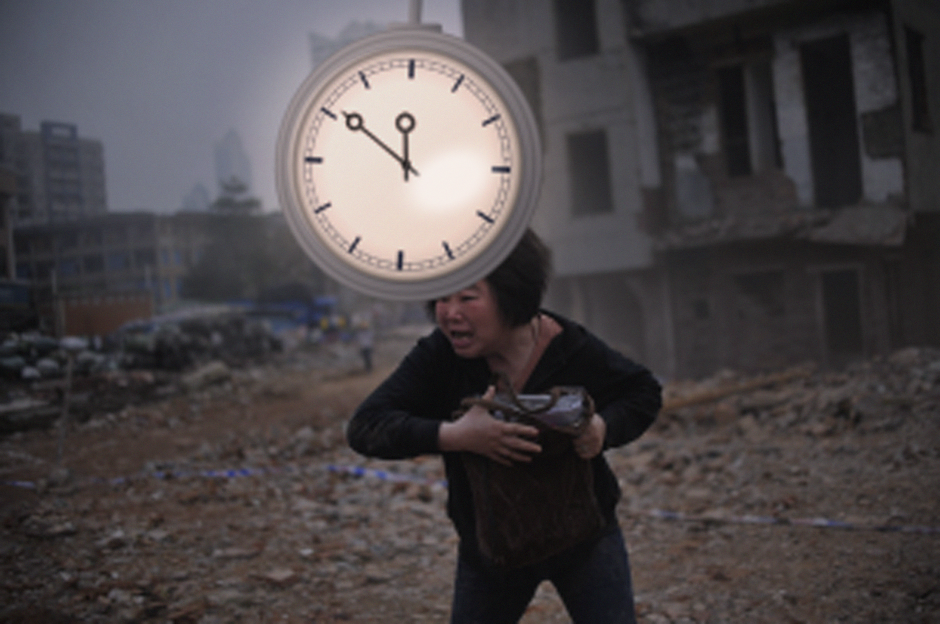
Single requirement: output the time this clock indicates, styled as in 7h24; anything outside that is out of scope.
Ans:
11h51
